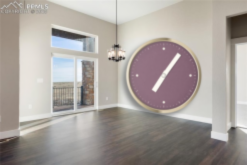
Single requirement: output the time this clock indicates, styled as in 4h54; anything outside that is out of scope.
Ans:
7h06
